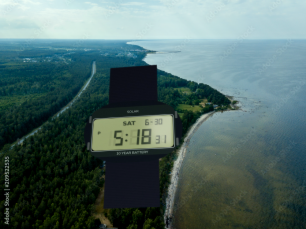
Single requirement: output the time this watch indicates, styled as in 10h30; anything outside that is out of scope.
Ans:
5h18
